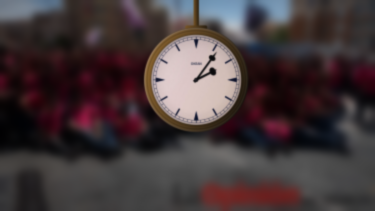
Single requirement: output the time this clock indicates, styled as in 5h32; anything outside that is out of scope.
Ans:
2h06
